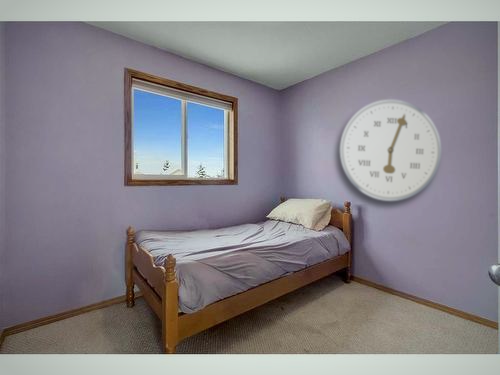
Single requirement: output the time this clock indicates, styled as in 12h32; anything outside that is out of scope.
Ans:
6h03
